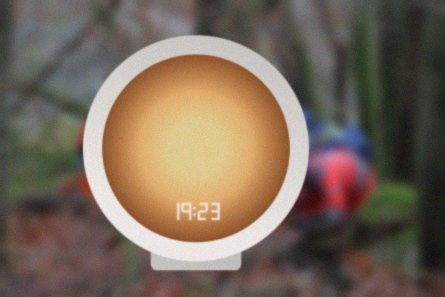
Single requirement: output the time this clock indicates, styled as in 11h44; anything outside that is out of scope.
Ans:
19h23
